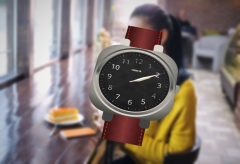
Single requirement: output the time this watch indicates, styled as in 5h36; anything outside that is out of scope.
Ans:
2h10
